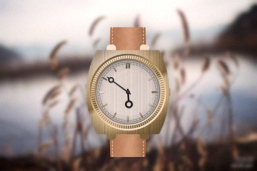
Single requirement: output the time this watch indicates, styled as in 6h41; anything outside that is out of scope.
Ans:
5h51
